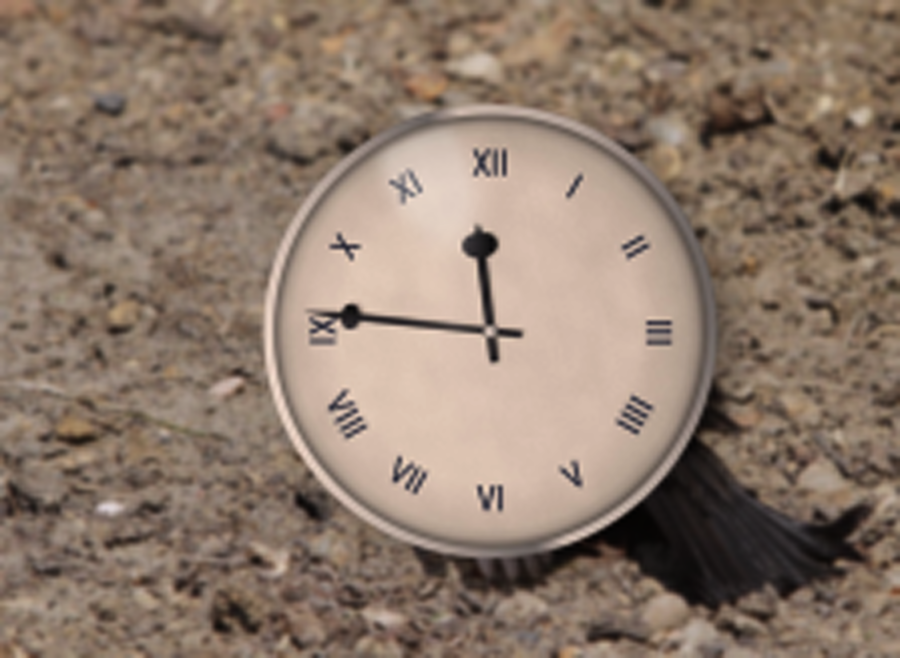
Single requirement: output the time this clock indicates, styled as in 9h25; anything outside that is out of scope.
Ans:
11h46
